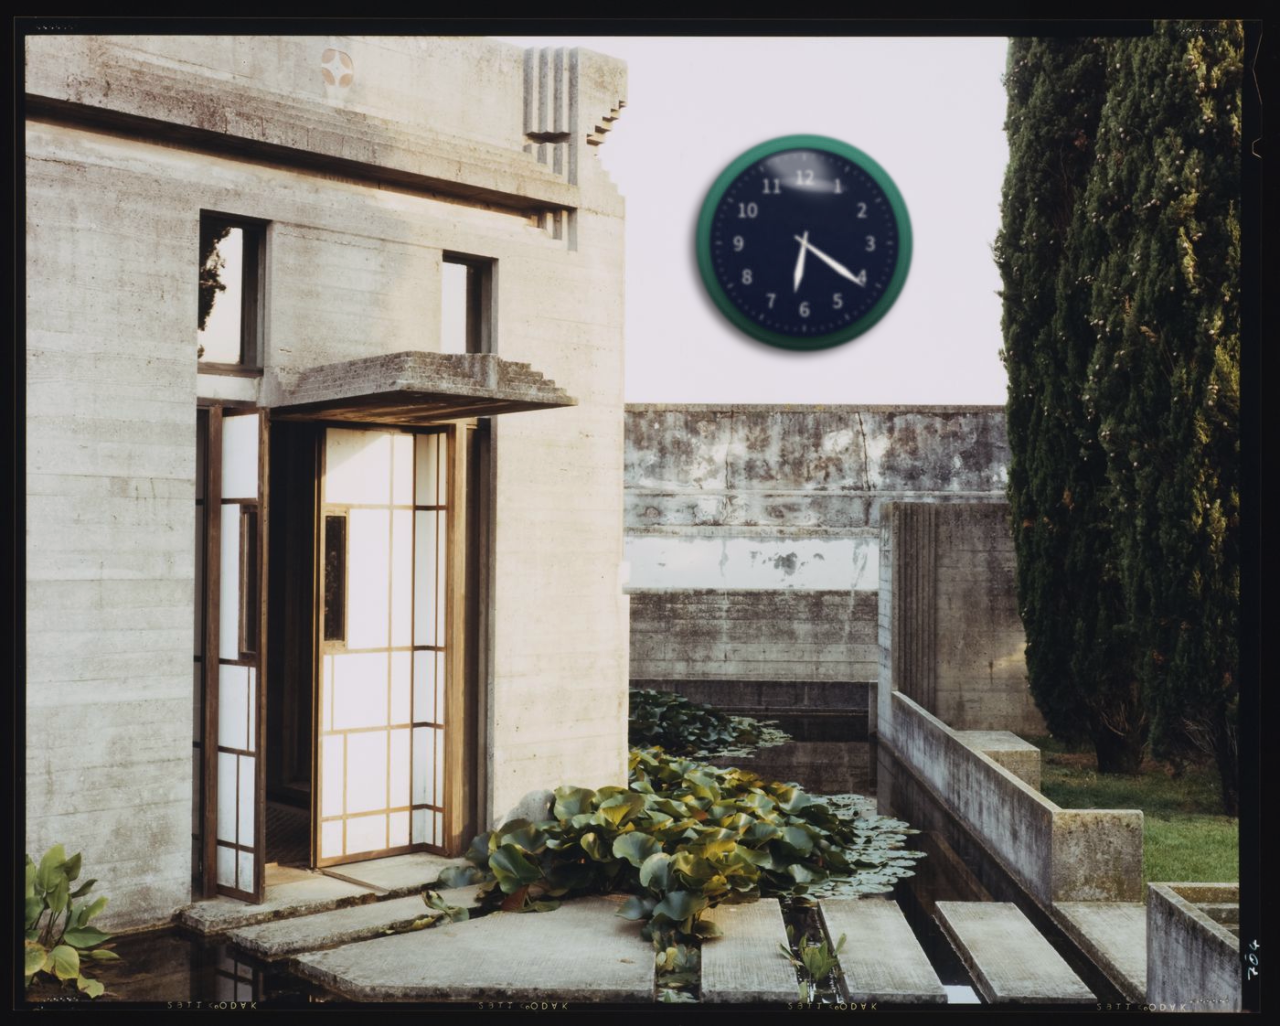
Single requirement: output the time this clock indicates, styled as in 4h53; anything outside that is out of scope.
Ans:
6h21
